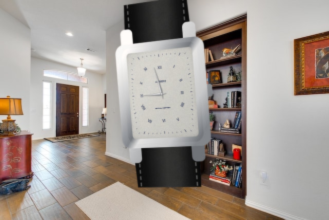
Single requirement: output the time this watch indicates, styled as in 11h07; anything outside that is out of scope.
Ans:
8h58
